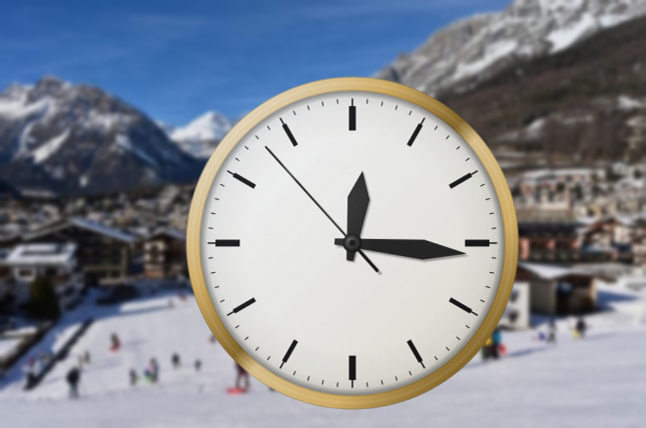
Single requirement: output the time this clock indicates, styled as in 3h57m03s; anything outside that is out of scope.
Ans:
12h15m53s
